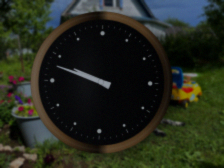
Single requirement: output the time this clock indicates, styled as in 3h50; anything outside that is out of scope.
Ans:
9h48
